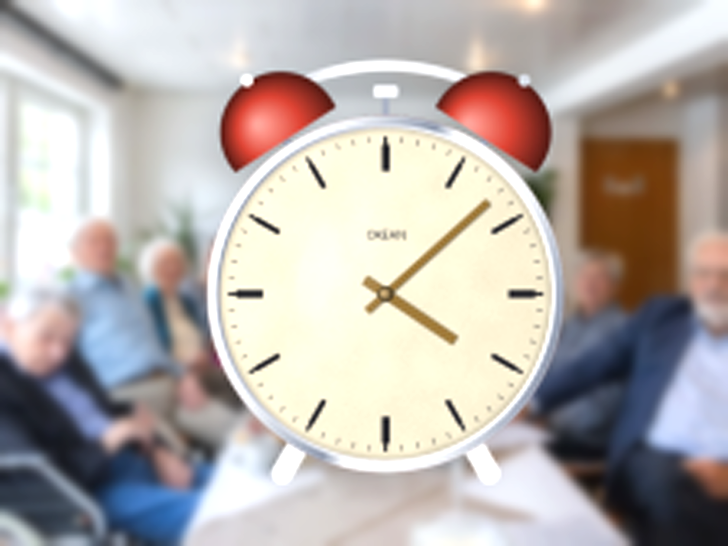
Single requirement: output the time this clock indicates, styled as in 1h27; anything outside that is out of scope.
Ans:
4h08
